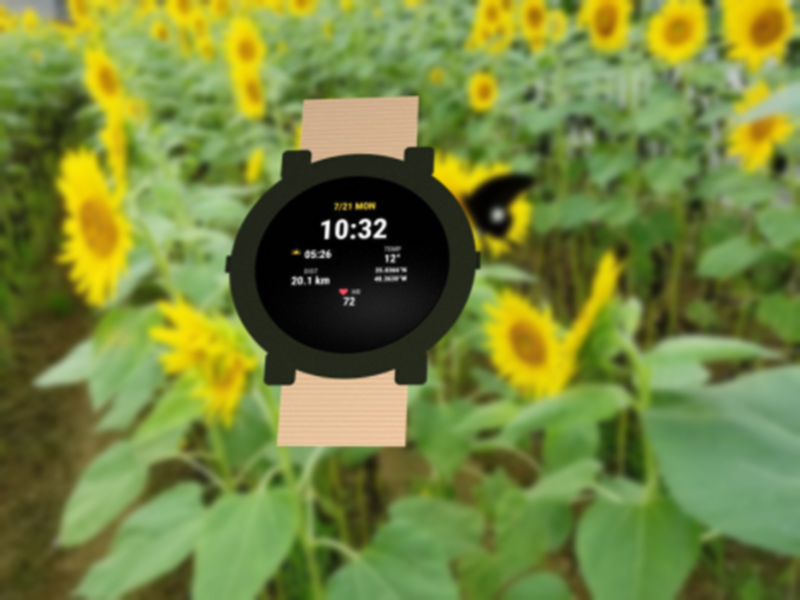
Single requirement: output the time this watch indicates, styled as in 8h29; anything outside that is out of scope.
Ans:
10h32
